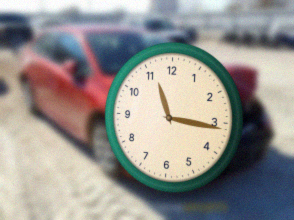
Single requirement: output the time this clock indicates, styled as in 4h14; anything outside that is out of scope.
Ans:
11h16
